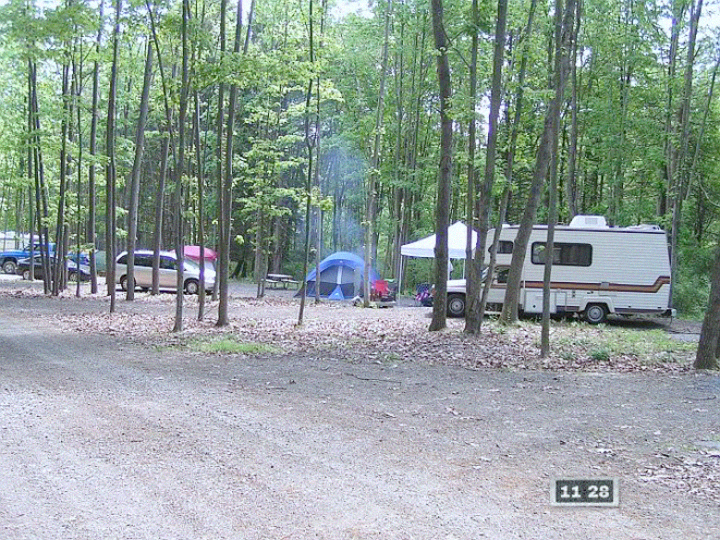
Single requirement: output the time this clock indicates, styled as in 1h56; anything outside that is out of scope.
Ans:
11h28
